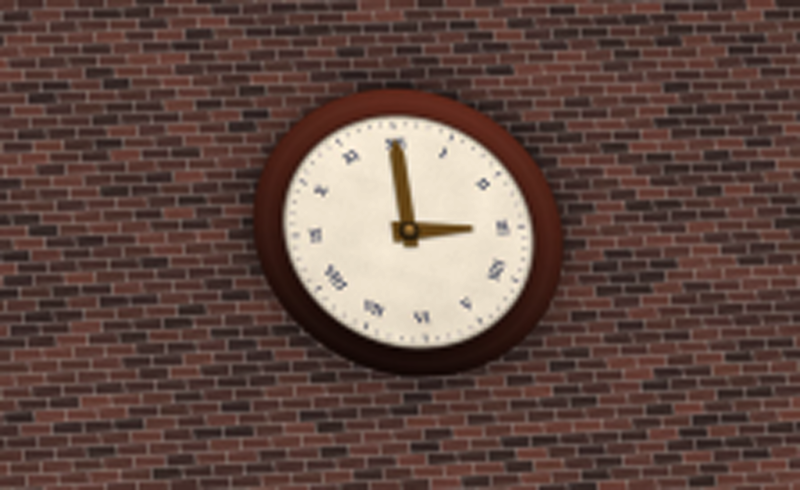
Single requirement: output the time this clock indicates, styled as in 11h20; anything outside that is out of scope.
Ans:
3h00
